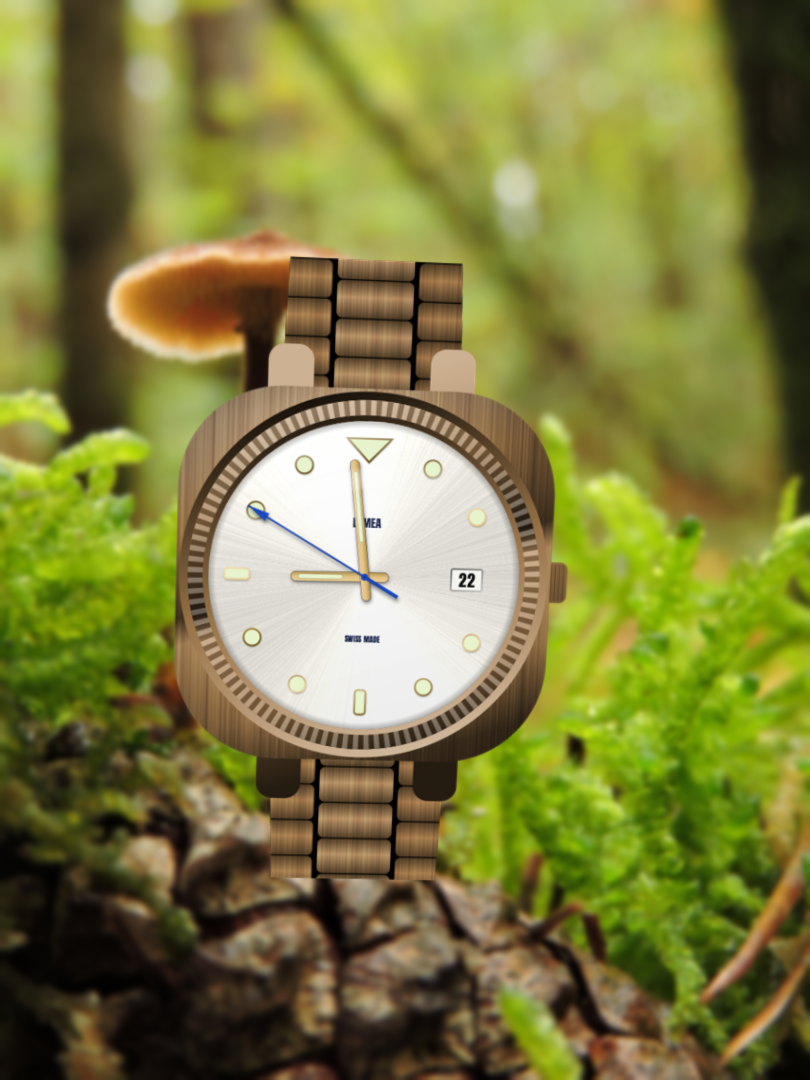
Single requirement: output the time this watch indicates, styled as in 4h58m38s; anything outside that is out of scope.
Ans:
8h58m50s
